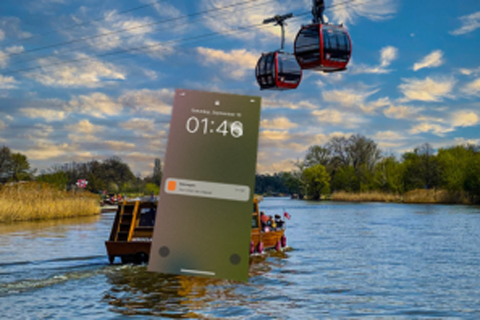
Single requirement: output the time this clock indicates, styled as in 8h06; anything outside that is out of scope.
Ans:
1h46
